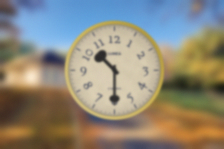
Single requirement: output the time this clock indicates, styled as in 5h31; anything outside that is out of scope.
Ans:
10h30
